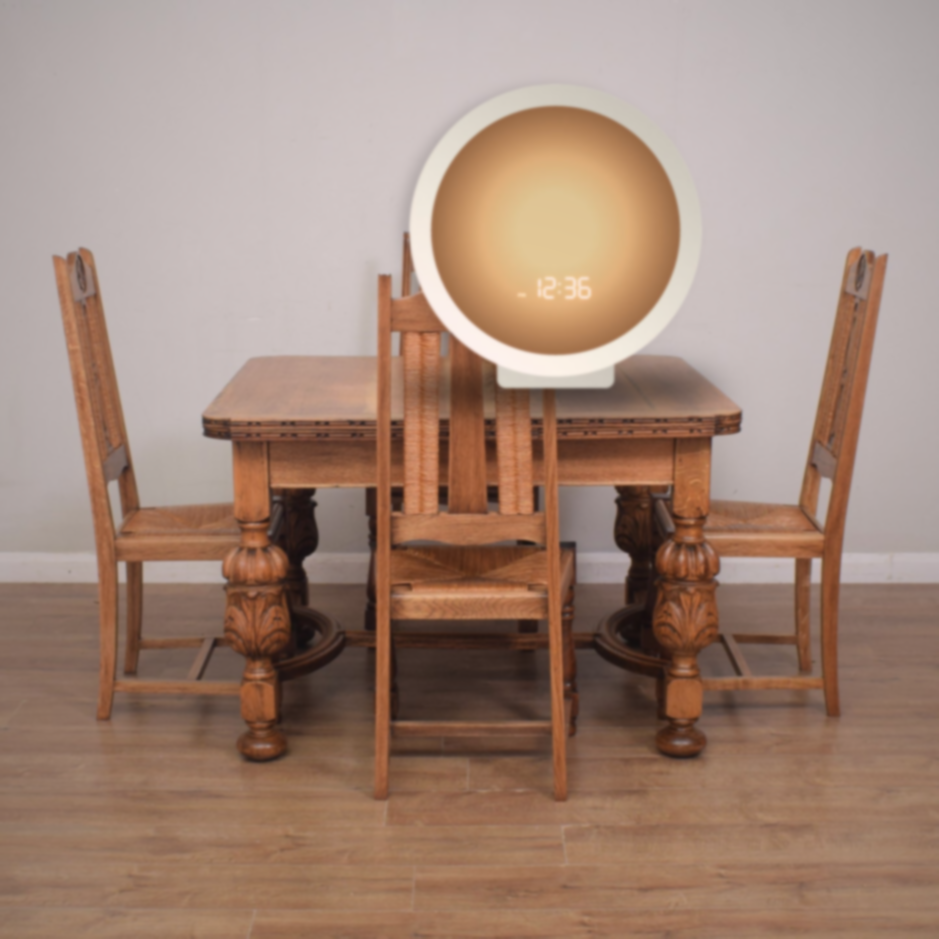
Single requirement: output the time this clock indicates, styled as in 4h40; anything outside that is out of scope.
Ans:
12h36
